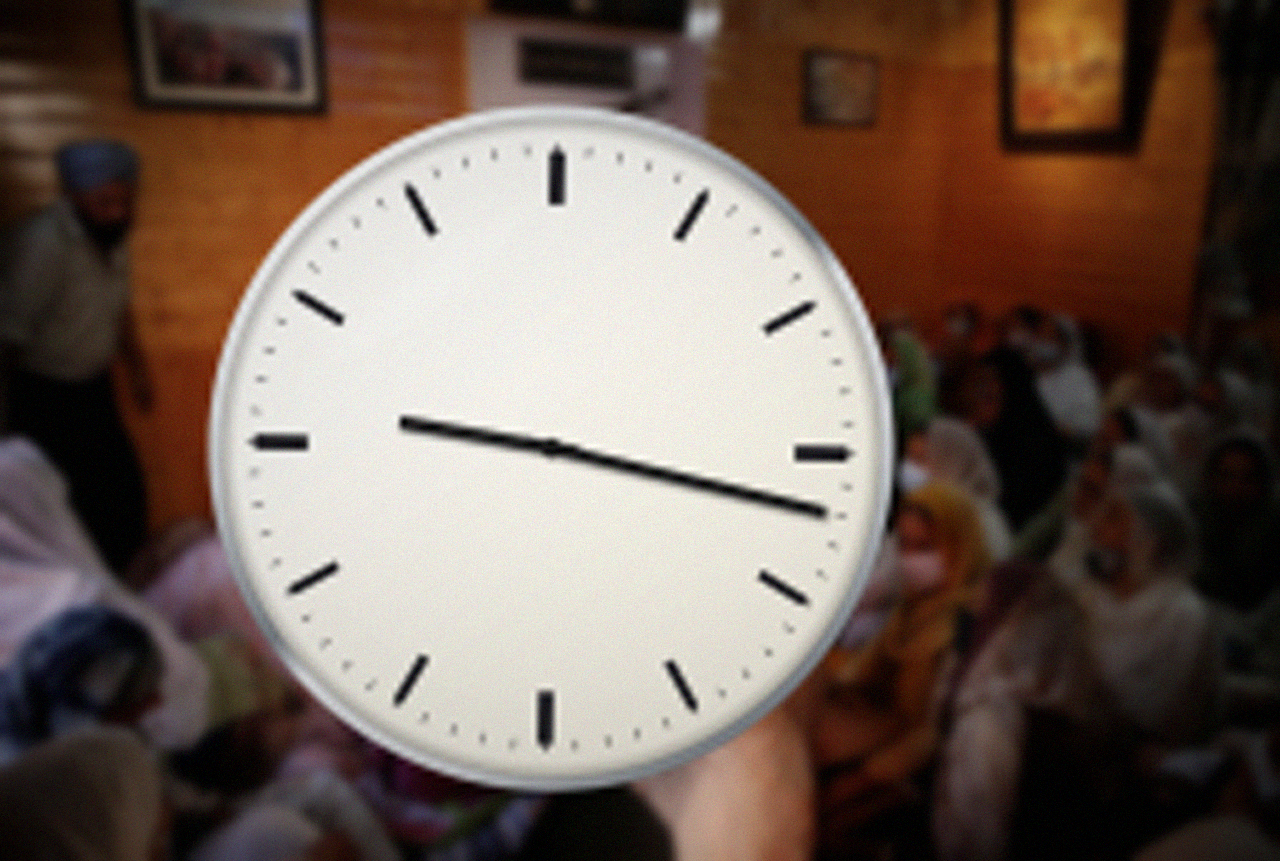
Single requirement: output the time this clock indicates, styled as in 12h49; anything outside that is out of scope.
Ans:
9h17
